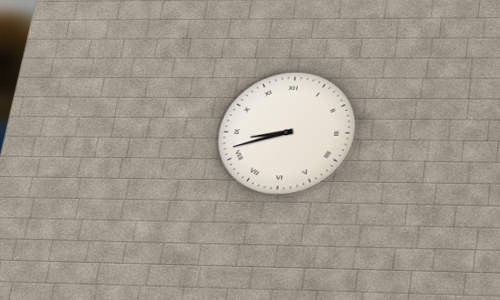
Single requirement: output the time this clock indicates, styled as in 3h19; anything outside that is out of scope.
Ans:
8h42
